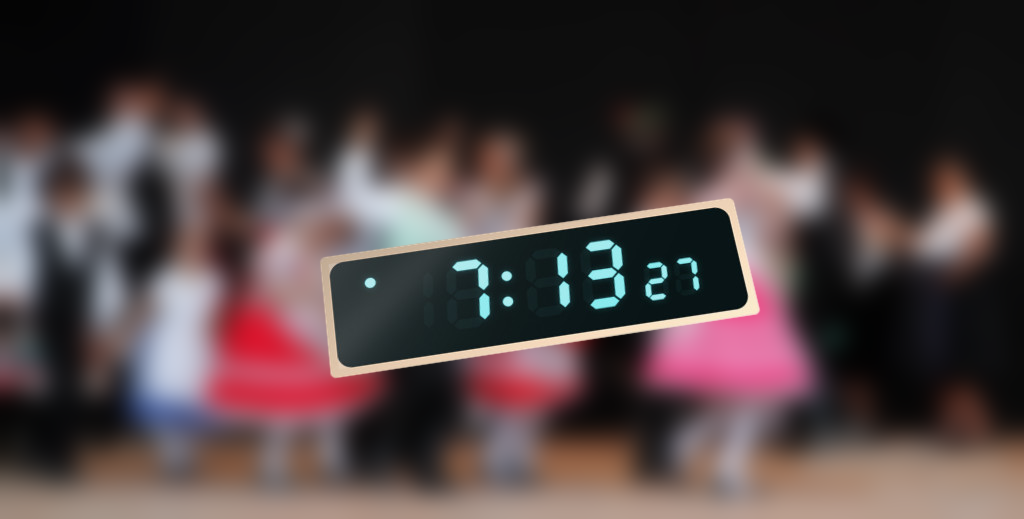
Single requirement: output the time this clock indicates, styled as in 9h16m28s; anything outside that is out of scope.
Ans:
7h13m27s
